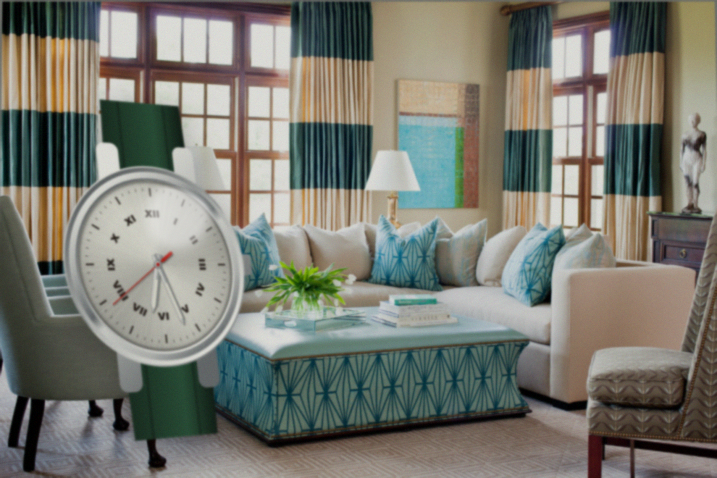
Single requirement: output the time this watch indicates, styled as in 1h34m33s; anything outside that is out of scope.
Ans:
6h26m39s
